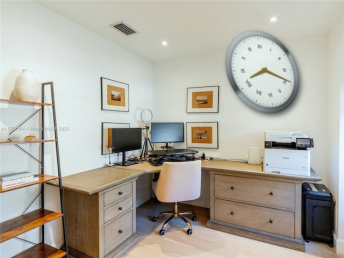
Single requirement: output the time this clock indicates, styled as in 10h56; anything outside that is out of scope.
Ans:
8h19
